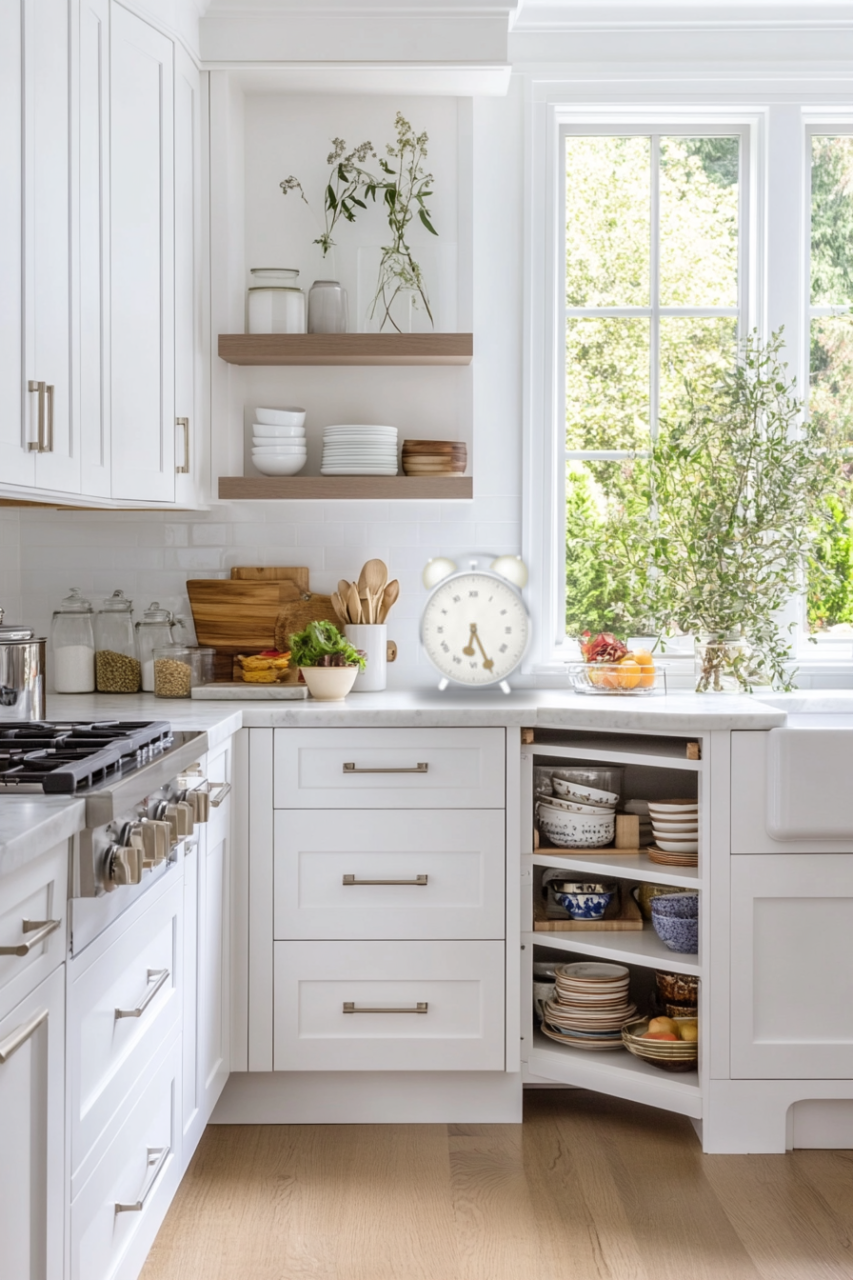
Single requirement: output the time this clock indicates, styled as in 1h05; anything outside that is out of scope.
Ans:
6h26
